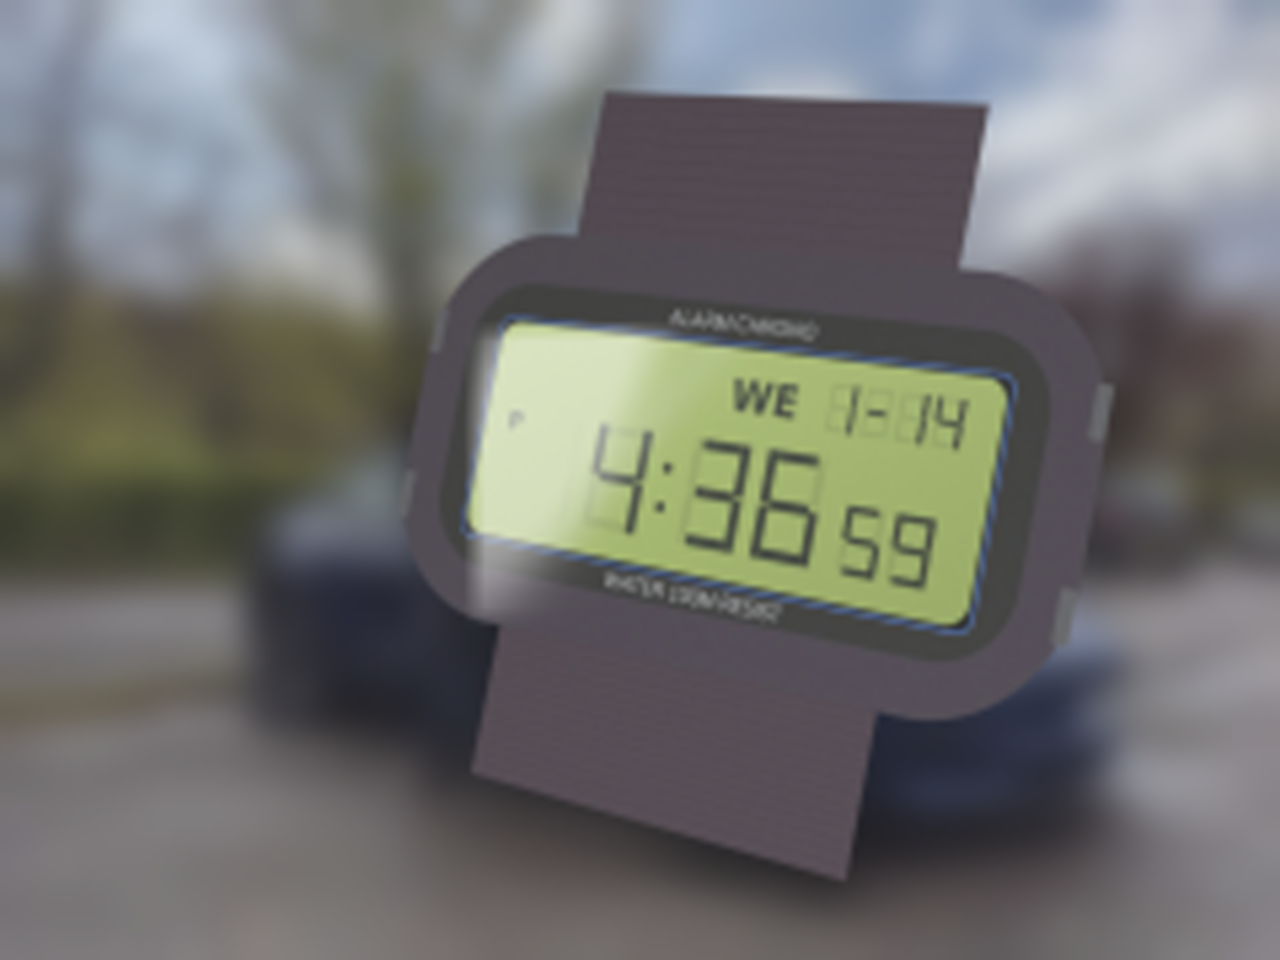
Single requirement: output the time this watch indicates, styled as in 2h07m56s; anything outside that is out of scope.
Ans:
4h36m59s
